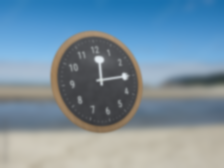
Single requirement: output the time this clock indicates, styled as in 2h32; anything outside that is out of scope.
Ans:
12h15
